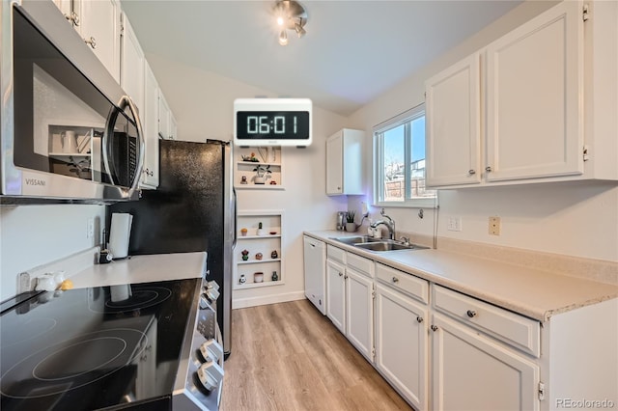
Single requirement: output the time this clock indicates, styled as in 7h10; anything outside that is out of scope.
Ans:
6h01
